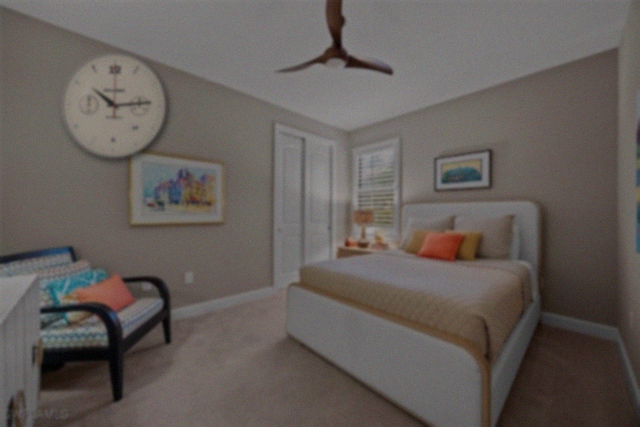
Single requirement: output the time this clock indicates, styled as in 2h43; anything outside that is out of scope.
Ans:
10h14
